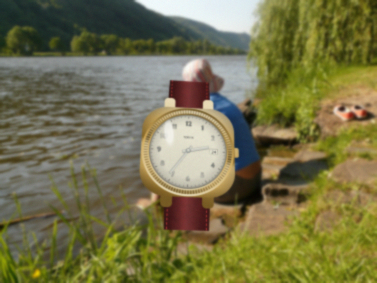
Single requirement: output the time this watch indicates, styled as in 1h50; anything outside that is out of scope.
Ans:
2h36
